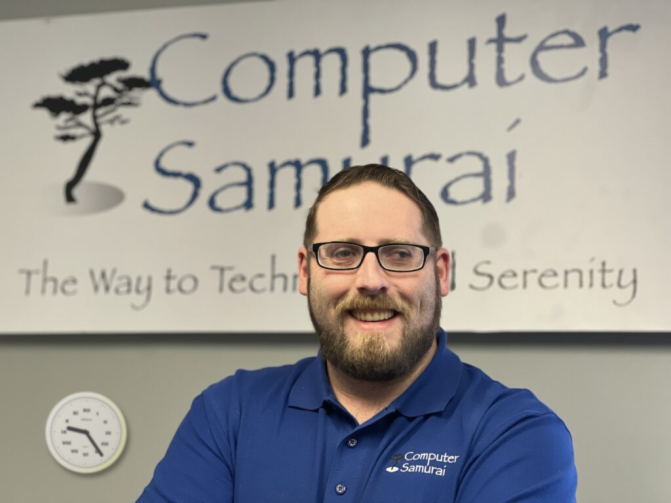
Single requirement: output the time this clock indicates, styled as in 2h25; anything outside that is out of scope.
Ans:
9h24
